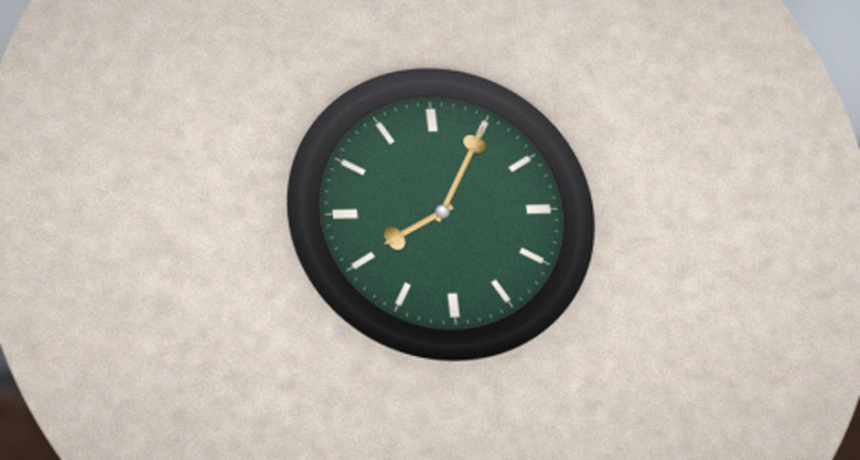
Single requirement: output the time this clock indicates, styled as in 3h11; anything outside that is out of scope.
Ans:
8h05
